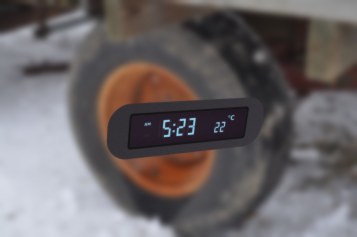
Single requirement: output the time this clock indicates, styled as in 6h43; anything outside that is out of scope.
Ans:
5h23
